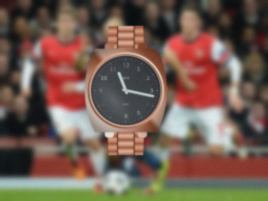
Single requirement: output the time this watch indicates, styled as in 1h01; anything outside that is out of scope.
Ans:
11h17
